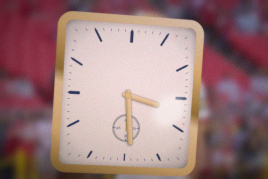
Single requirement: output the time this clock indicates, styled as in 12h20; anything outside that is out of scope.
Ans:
3h29
